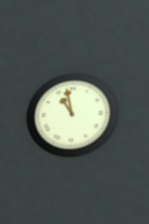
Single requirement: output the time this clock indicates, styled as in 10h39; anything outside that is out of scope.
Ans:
10h58
